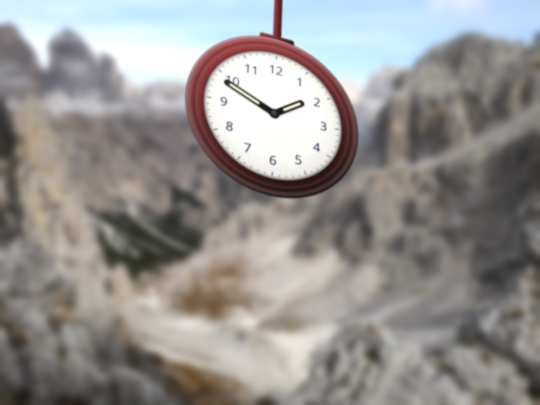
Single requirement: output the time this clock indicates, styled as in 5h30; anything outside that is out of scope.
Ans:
1h49
